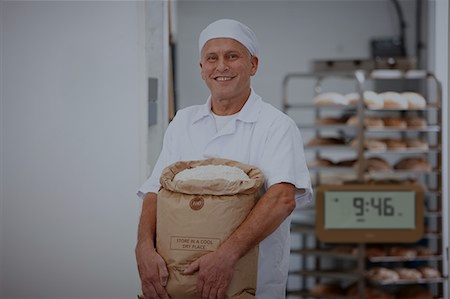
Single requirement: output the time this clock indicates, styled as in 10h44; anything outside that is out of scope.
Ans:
9h46
